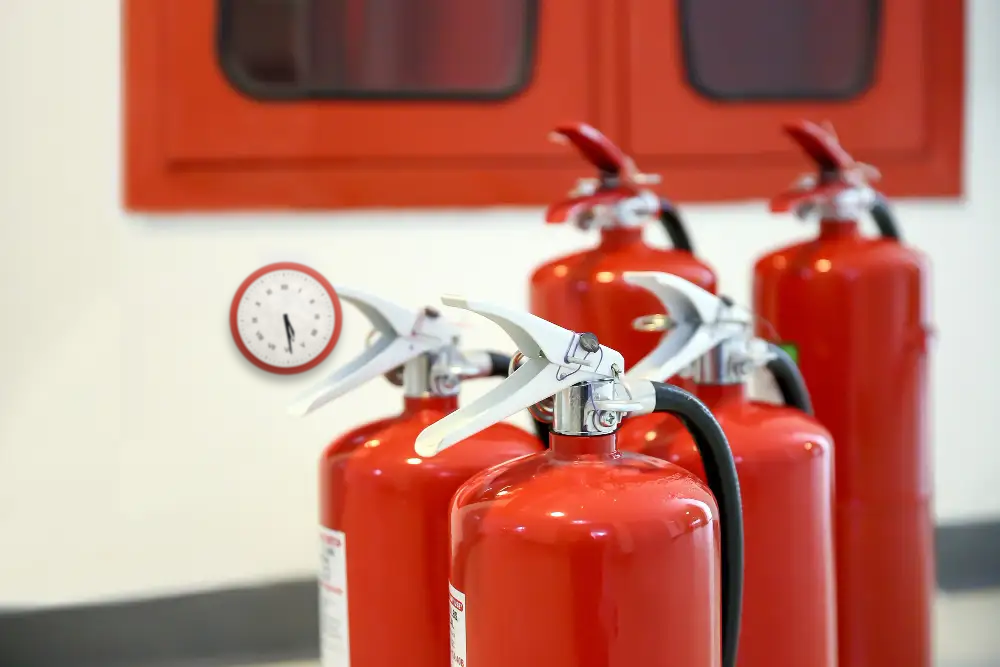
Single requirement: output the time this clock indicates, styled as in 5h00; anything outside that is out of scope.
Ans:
5h29
